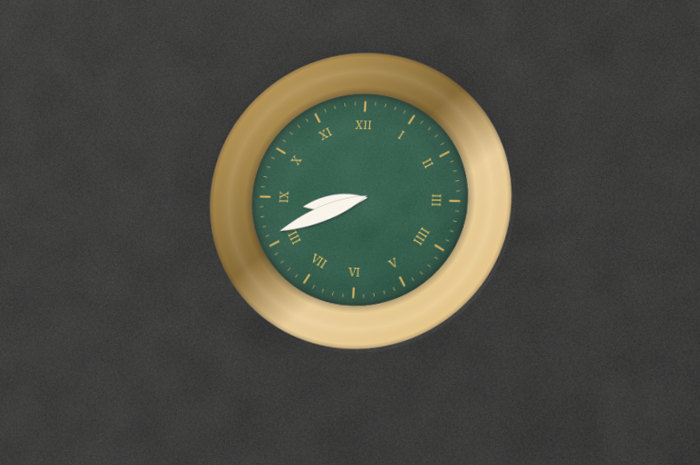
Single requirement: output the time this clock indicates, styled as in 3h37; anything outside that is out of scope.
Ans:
8h41
